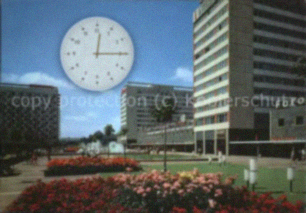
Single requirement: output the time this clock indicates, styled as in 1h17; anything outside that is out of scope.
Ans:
12h15
